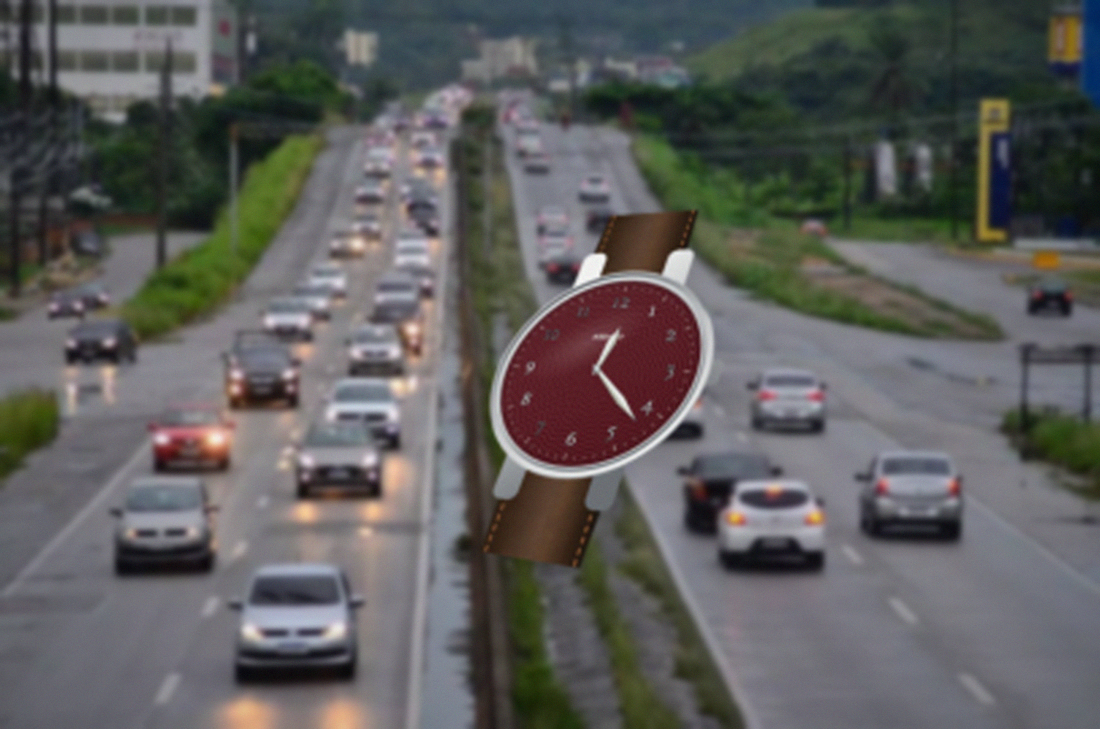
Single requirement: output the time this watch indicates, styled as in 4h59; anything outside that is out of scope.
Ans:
12h22
